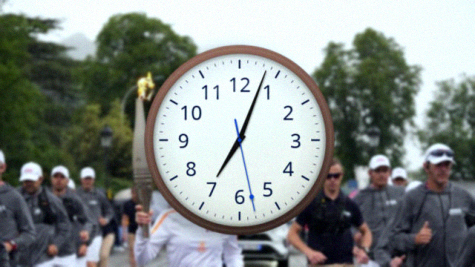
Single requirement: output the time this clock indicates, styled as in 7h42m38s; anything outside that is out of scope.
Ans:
7h03m28s
